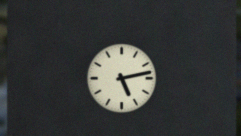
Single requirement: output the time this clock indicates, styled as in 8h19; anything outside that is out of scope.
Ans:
5h13
